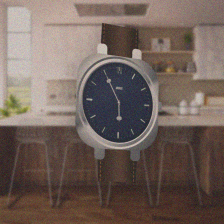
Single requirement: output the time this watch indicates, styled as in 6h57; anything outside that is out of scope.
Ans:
5h55
